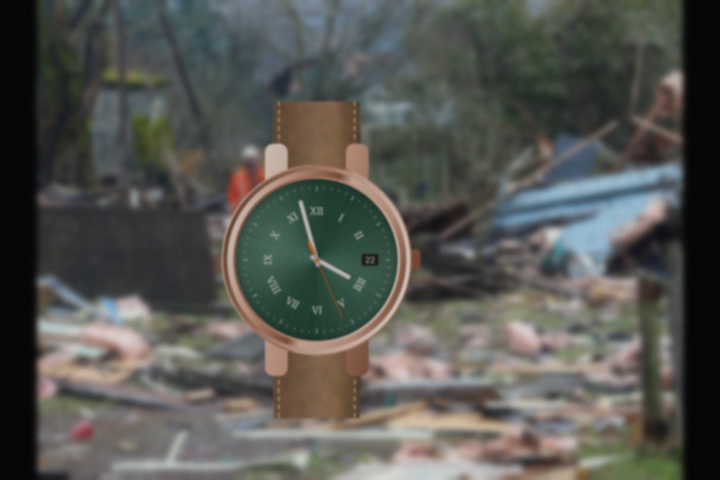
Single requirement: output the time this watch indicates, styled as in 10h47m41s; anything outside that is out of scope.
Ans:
3h57m26s
